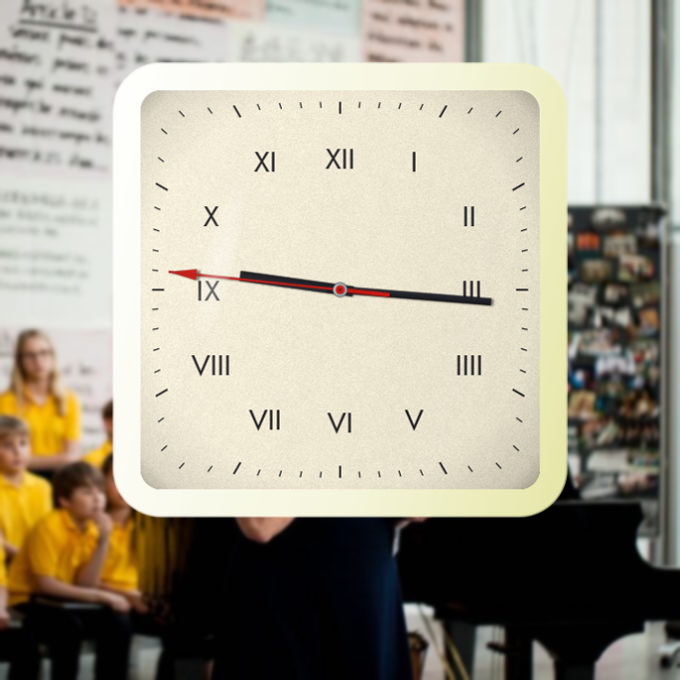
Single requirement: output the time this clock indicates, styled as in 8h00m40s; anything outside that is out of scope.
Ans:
9h15m46s
